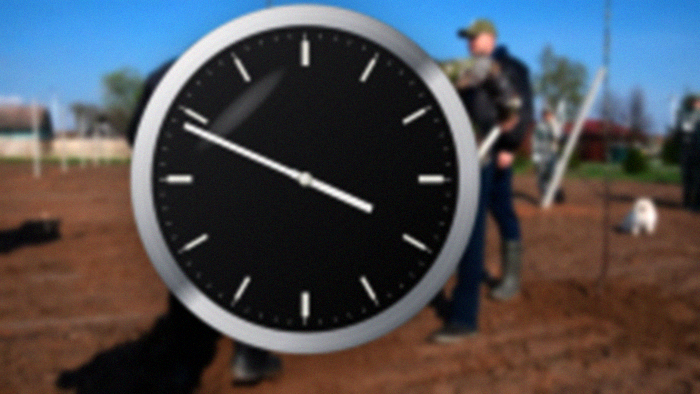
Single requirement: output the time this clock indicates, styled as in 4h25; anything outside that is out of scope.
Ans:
3h49
